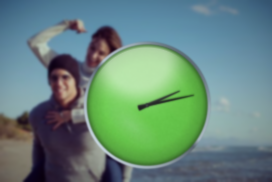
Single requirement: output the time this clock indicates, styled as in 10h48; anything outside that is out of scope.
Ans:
2h13
